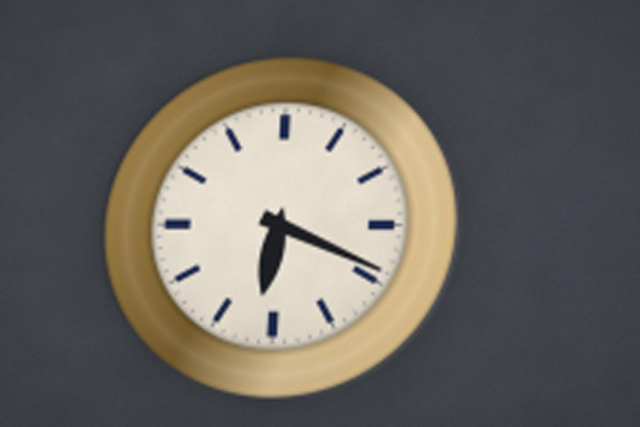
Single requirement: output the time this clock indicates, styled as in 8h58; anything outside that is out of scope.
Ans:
6h19
